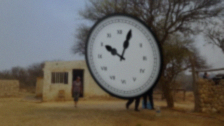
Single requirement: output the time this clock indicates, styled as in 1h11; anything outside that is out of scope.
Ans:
10h04
